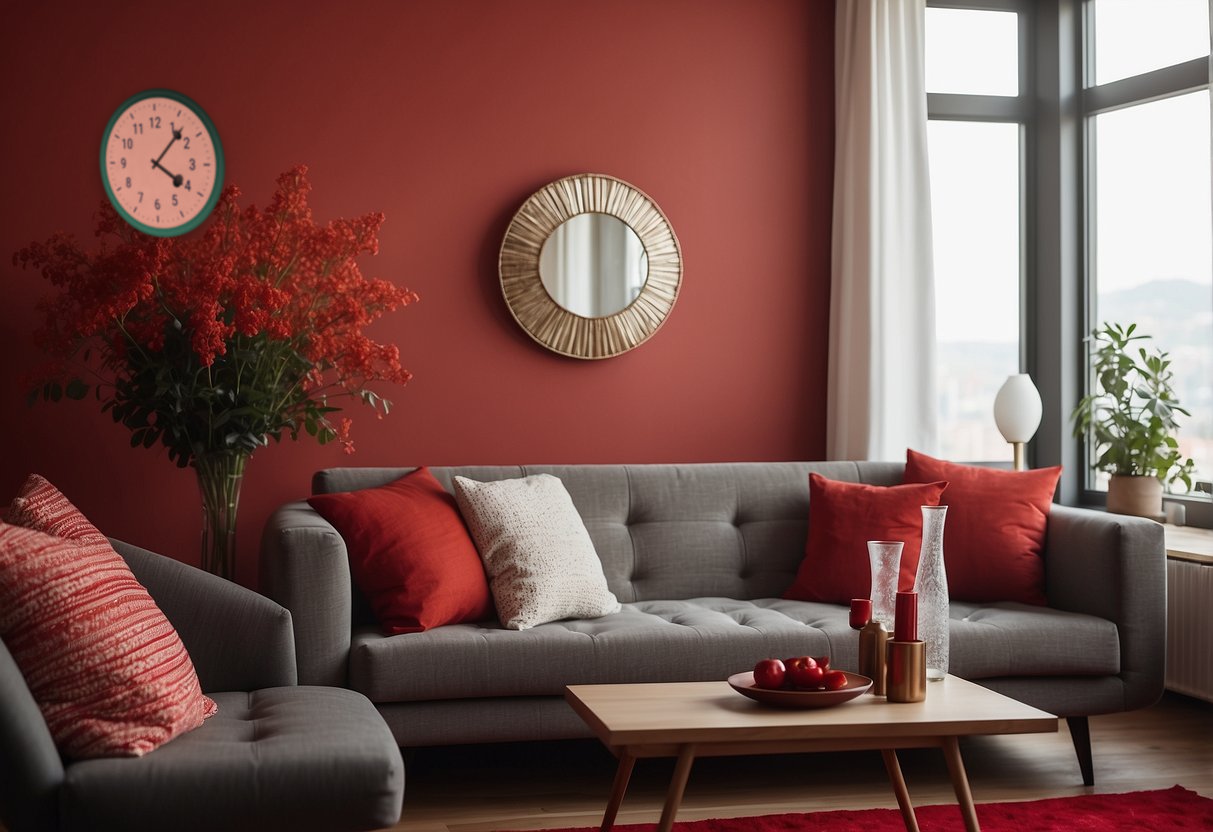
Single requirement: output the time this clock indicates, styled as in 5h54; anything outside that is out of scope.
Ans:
4h07
